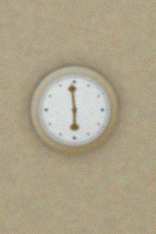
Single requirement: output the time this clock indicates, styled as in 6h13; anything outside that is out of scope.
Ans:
5h59
